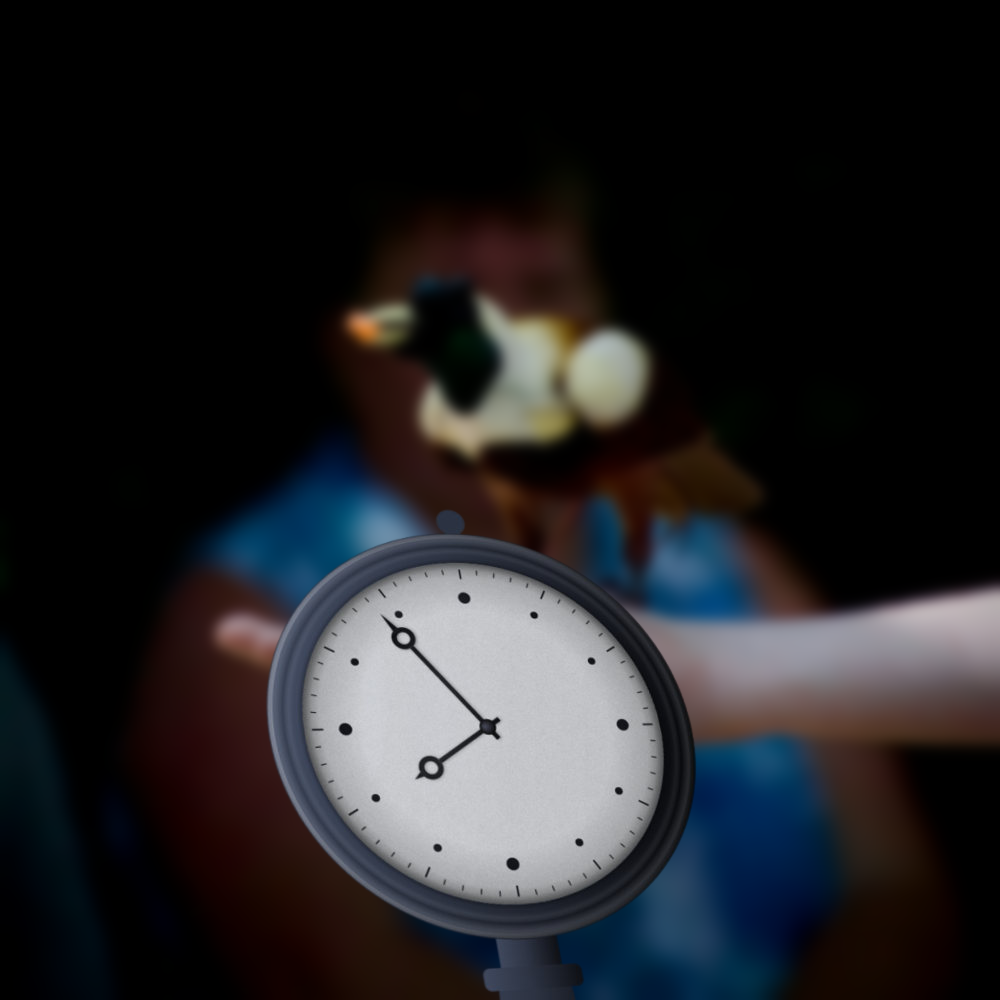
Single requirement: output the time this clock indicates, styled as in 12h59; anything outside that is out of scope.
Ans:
7h54
